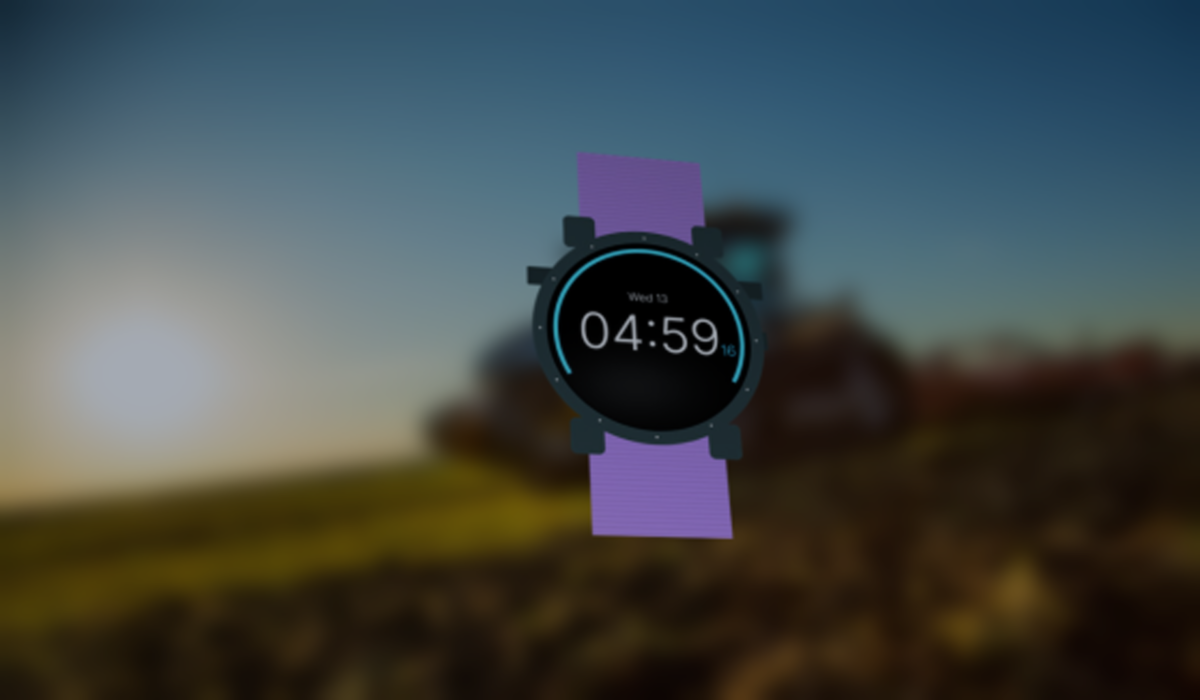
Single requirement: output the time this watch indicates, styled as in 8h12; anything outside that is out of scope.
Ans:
4h59
